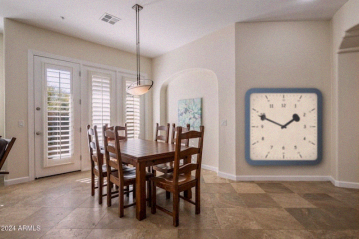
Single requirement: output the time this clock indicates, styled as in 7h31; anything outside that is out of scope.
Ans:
1h49
